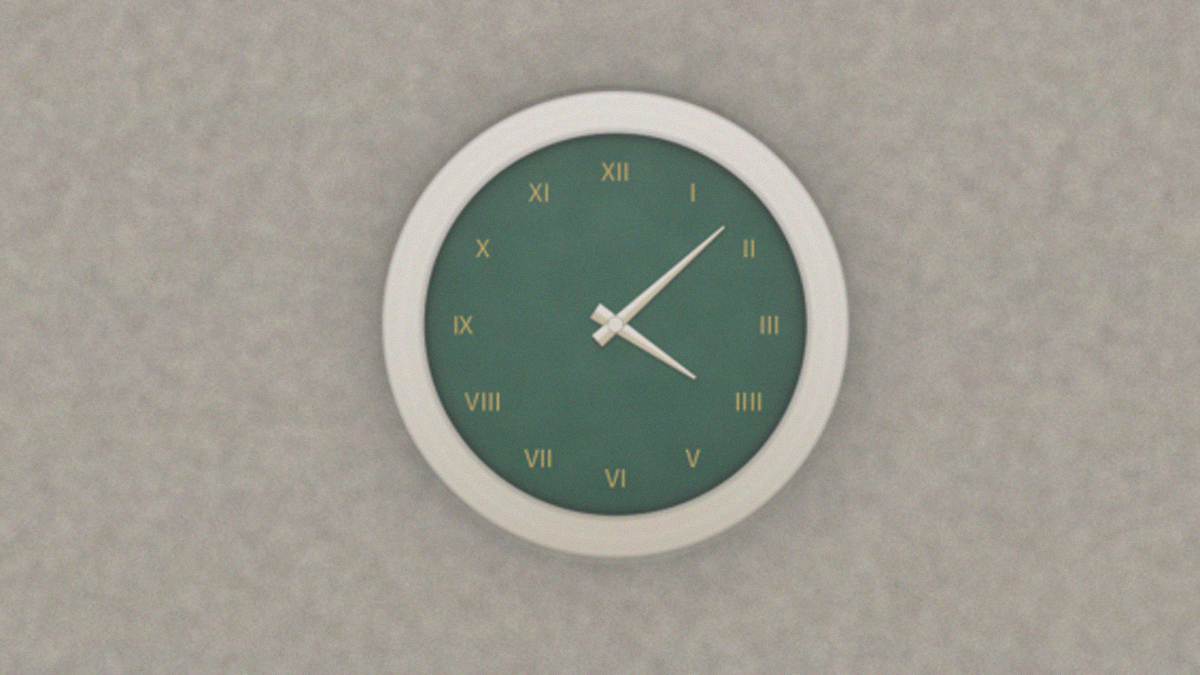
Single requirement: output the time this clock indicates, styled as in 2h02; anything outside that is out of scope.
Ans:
4h08
